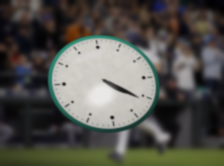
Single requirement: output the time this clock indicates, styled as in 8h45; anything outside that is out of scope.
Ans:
4h21
